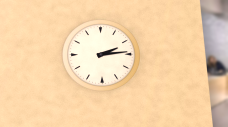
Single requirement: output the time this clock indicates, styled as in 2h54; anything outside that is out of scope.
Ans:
2h14
